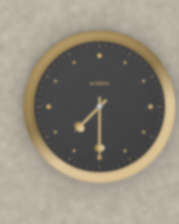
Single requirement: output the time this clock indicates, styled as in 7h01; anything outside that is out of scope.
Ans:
7h30
